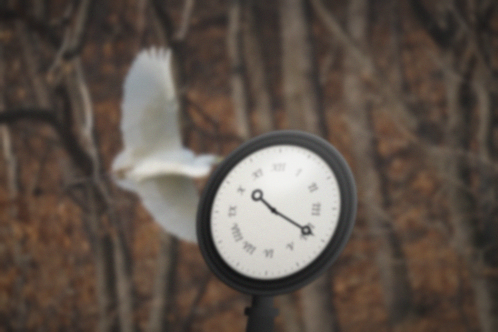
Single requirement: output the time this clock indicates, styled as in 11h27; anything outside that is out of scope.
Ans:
10h20
